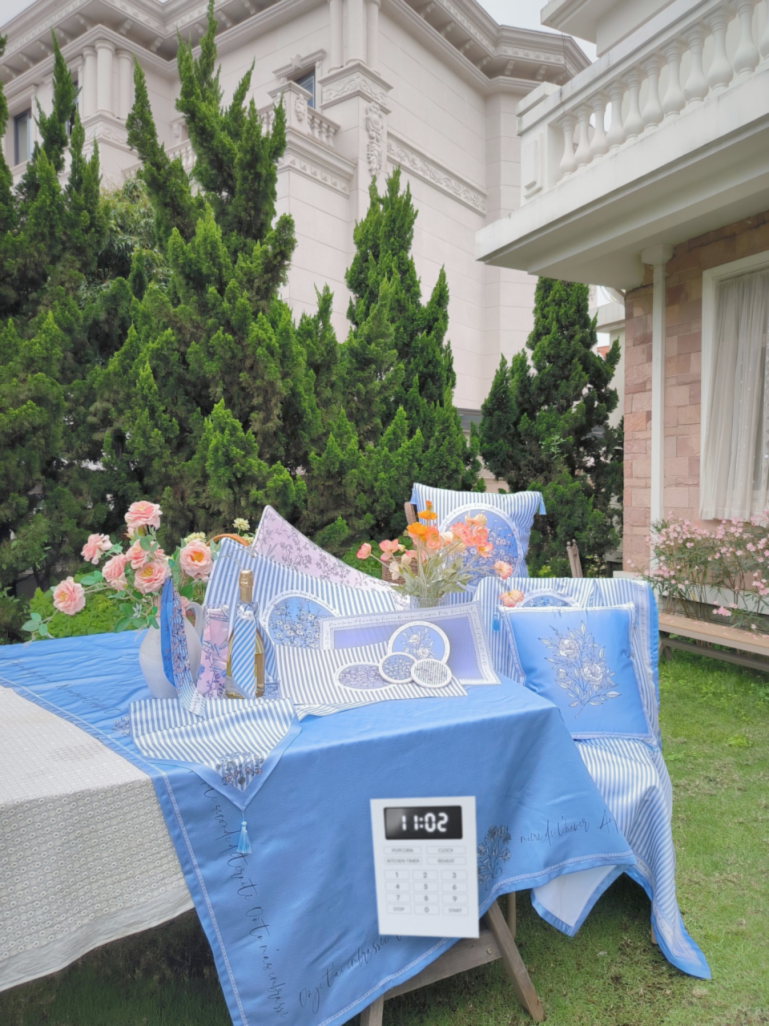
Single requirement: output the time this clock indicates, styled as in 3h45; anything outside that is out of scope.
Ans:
11h02
